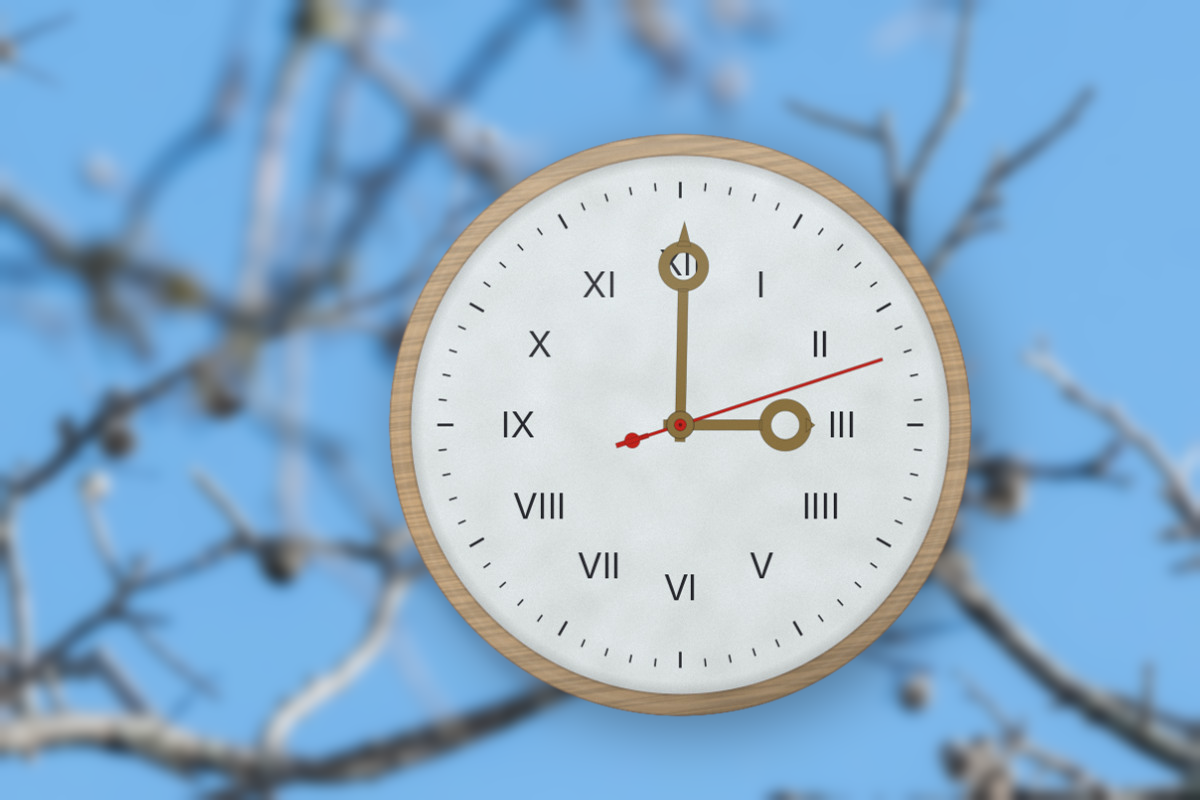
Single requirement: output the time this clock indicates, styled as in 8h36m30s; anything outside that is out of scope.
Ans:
3h00m12s
